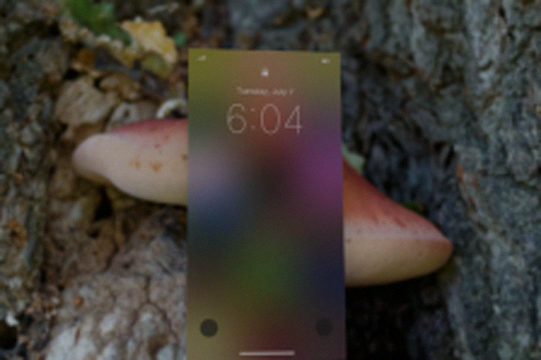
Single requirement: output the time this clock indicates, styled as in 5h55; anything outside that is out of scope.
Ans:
6h04
